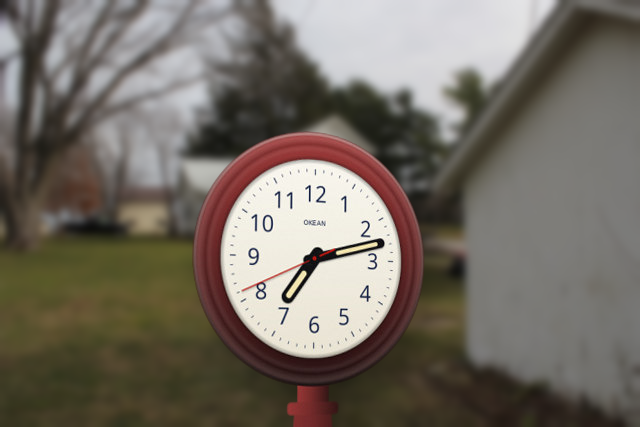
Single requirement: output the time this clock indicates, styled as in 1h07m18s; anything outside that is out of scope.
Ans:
7h12m41s
